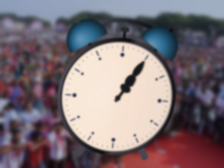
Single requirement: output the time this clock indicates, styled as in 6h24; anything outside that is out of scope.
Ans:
1h05
